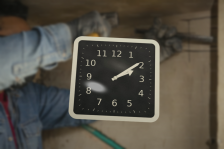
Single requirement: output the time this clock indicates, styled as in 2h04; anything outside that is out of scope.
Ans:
2h09
